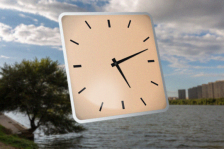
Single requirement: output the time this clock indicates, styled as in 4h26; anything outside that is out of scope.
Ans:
5h12
